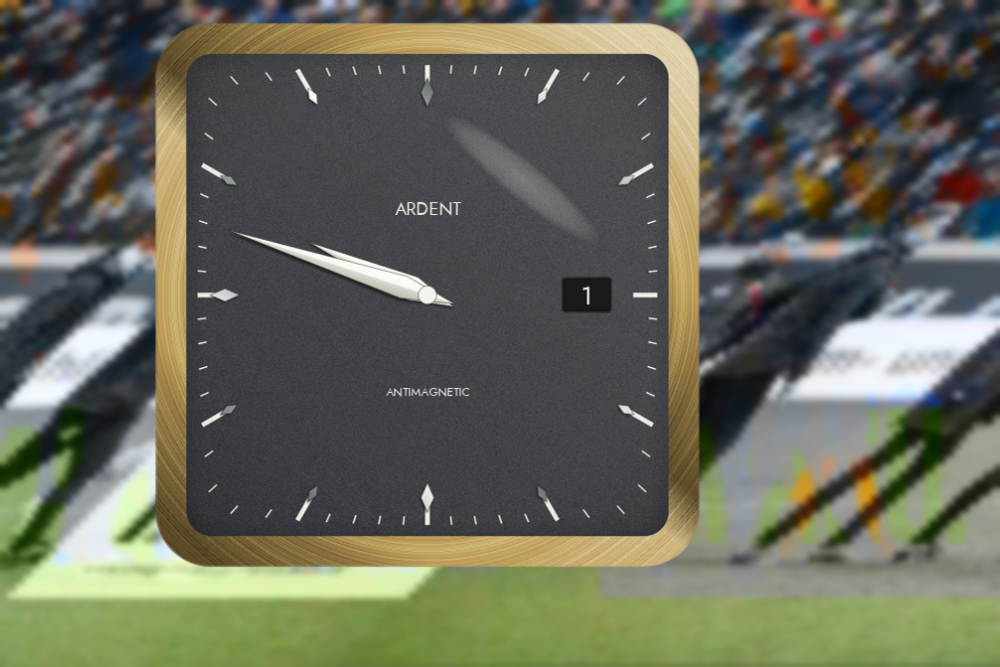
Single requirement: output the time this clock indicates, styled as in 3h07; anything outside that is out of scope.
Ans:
9h48
